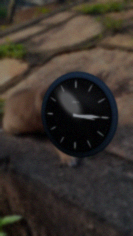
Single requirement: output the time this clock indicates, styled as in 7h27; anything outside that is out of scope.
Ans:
3h15
